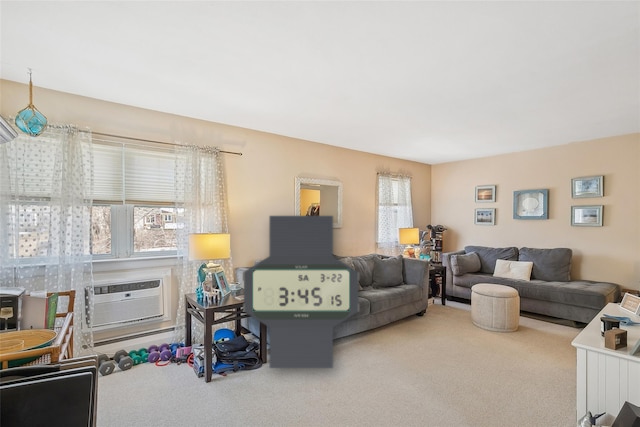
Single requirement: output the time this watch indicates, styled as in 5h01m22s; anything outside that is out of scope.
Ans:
3h45m15s
